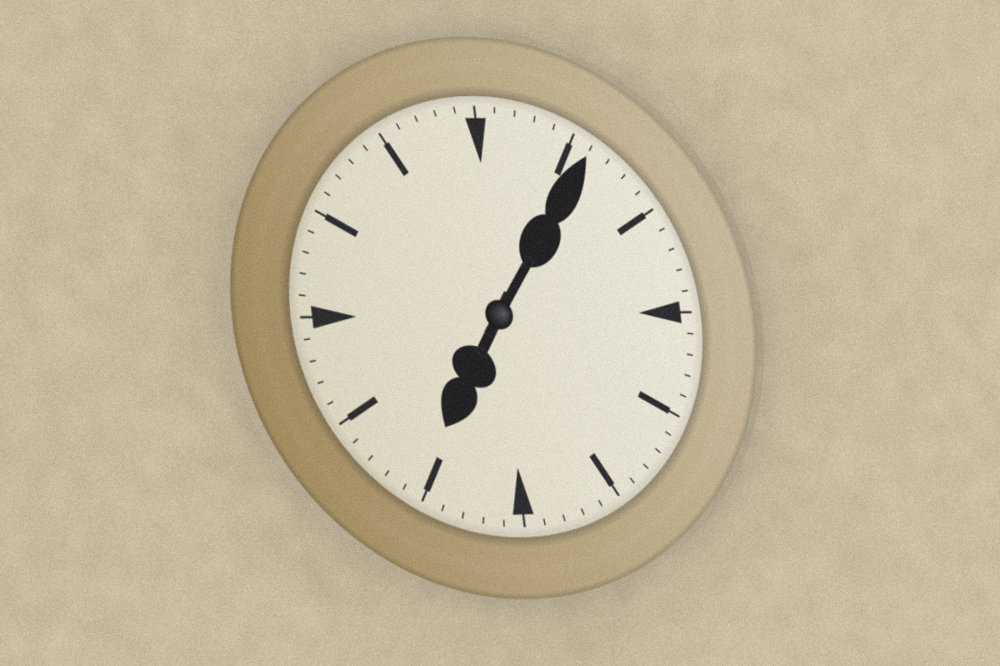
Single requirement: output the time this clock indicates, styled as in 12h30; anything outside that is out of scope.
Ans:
7h06
